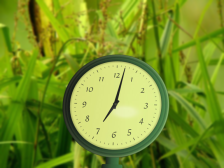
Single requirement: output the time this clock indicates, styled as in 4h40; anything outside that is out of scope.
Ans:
7h02
